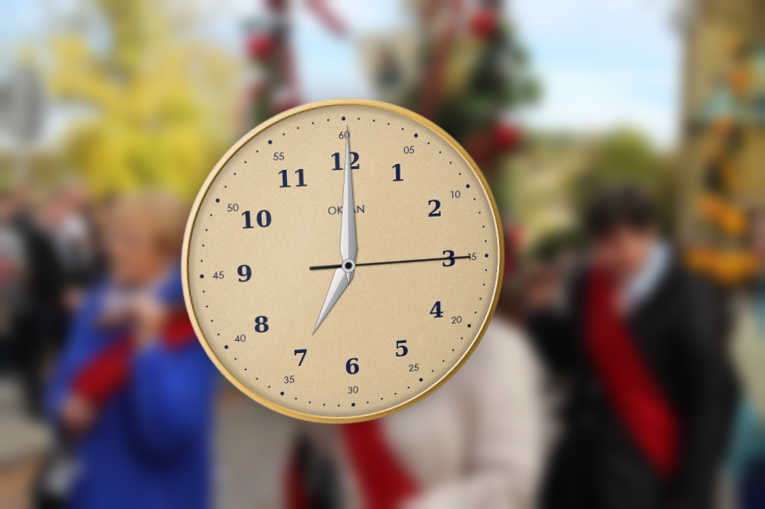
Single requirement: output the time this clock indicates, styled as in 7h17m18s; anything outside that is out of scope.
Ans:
7h00m15s
